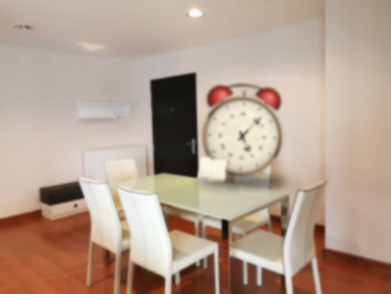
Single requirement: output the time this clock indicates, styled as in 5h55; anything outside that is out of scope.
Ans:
5h07
